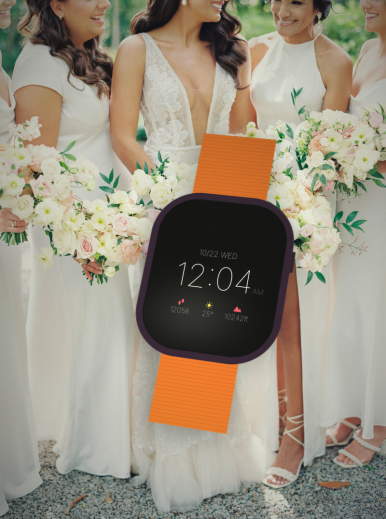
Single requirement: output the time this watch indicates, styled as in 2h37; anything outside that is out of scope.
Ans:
12h04
